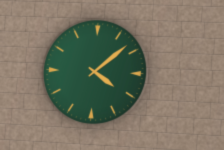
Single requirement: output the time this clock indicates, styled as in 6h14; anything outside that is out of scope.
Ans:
4h08
